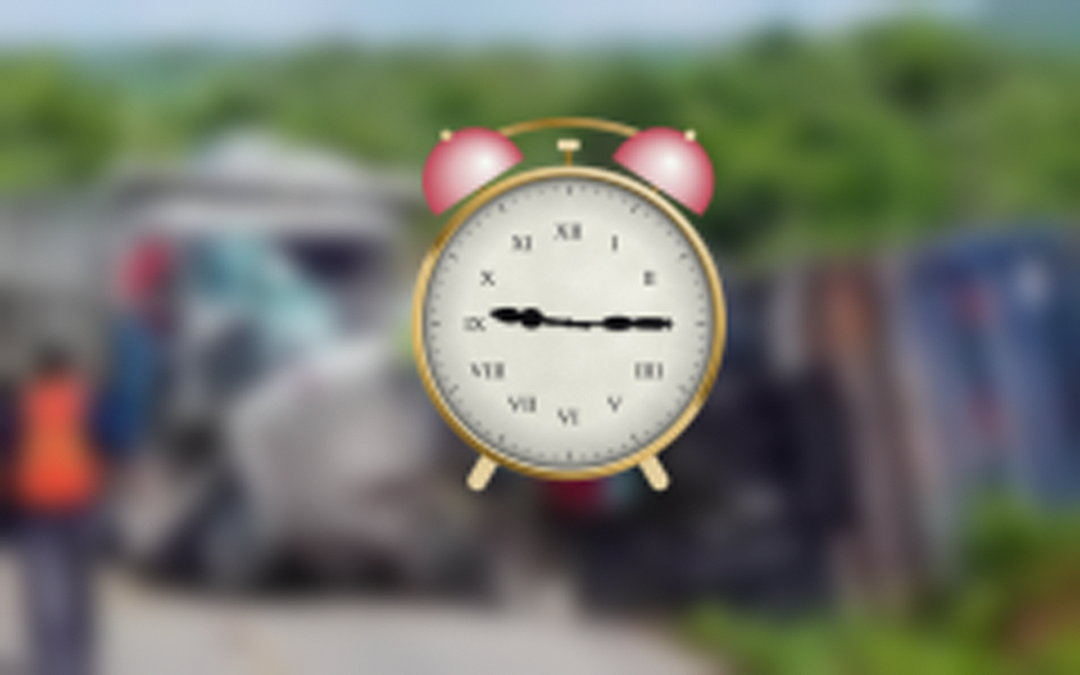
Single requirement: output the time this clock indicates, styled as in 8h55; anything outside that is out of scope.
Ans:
9h15
